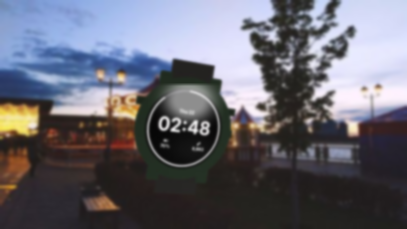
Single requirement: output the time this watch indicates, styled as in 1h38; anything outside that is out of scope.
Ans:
2h48
